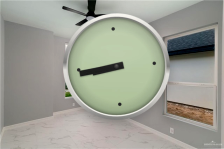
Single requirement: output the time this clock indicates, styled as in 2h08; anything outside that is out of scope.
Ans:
8h44
